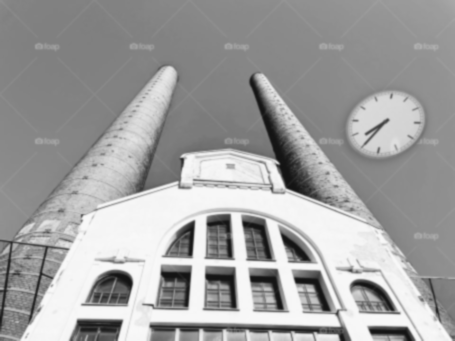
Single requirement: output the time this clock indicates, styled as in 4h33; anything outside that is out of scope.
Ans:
7h35
